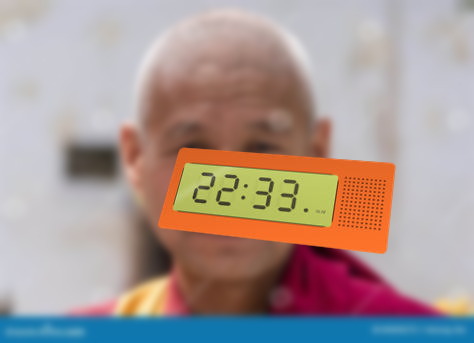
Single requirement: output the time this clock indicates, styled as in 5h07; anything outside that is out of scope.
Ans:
22h33
